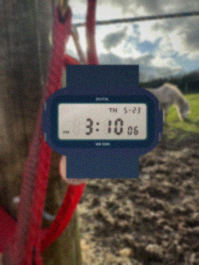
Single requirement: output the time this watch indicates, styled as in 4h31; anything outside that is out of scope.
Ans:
3h10
